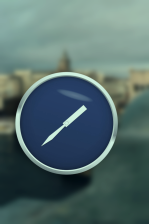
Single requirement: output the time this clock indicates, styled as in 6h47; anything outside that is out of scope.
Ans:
1h38
